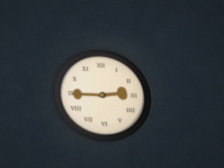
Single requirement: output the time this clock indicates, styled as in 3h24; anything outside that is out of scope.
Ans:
2h45
